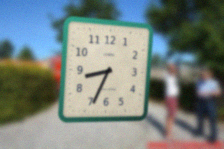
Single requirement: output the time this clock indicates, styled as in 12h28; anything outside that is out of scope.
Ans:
8h34
